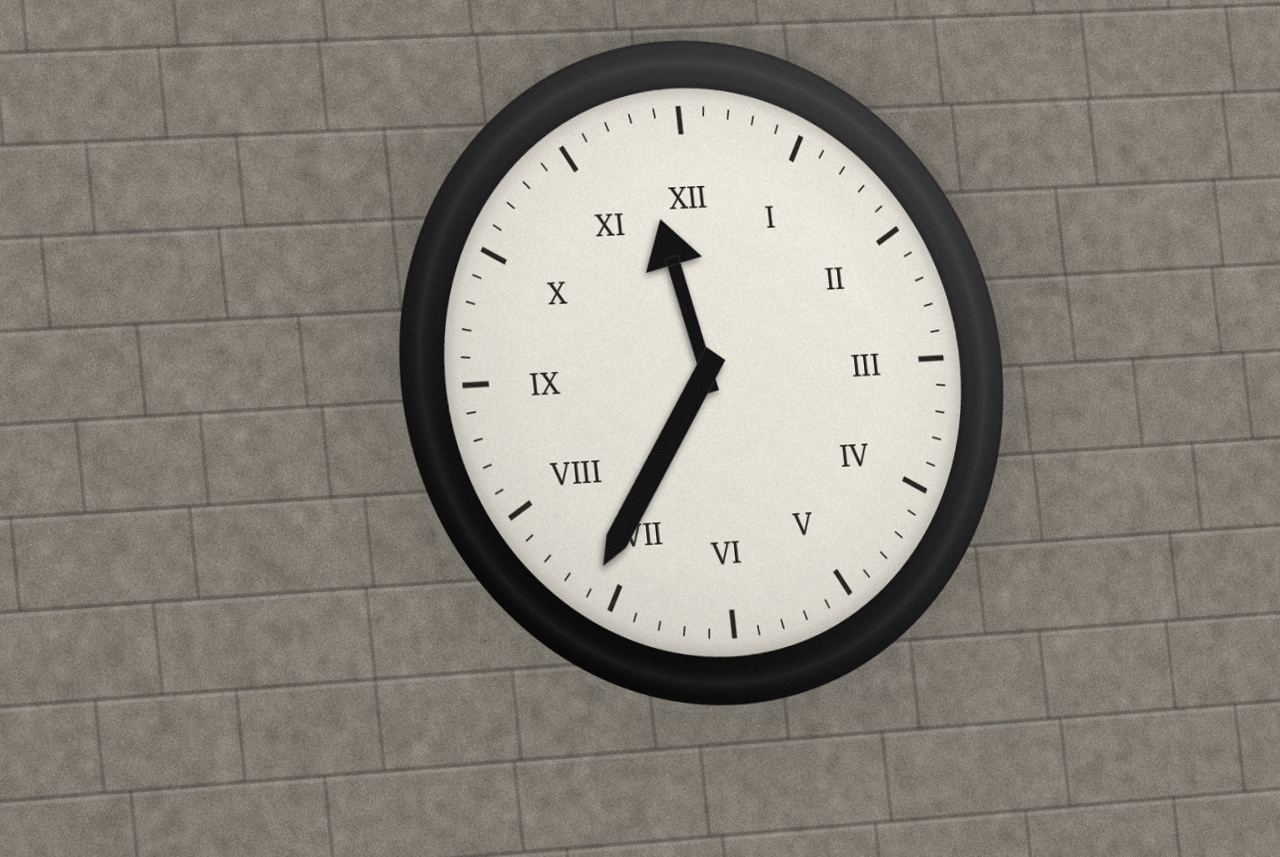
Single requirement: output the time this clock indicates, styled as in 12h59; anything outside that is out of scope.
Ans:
11h36
